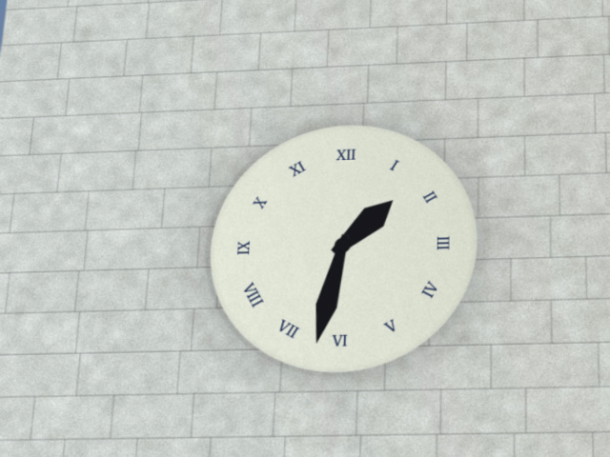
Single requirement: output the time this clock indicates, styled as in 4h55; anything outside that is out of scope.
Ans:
1h32
